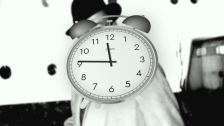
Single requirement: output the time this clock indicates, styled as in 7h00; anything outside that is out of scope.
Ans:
11h46
